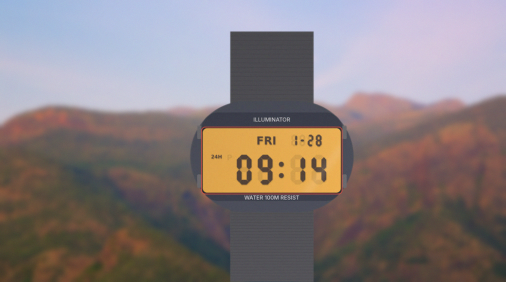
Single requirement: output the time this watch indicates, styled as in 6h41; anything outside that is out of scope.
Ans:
9h14
